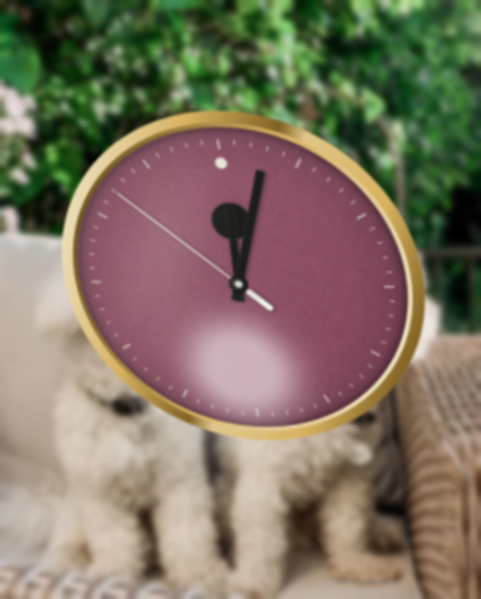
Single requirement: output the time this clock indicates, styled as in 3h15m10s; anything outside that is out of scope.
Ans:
12h02m52s
